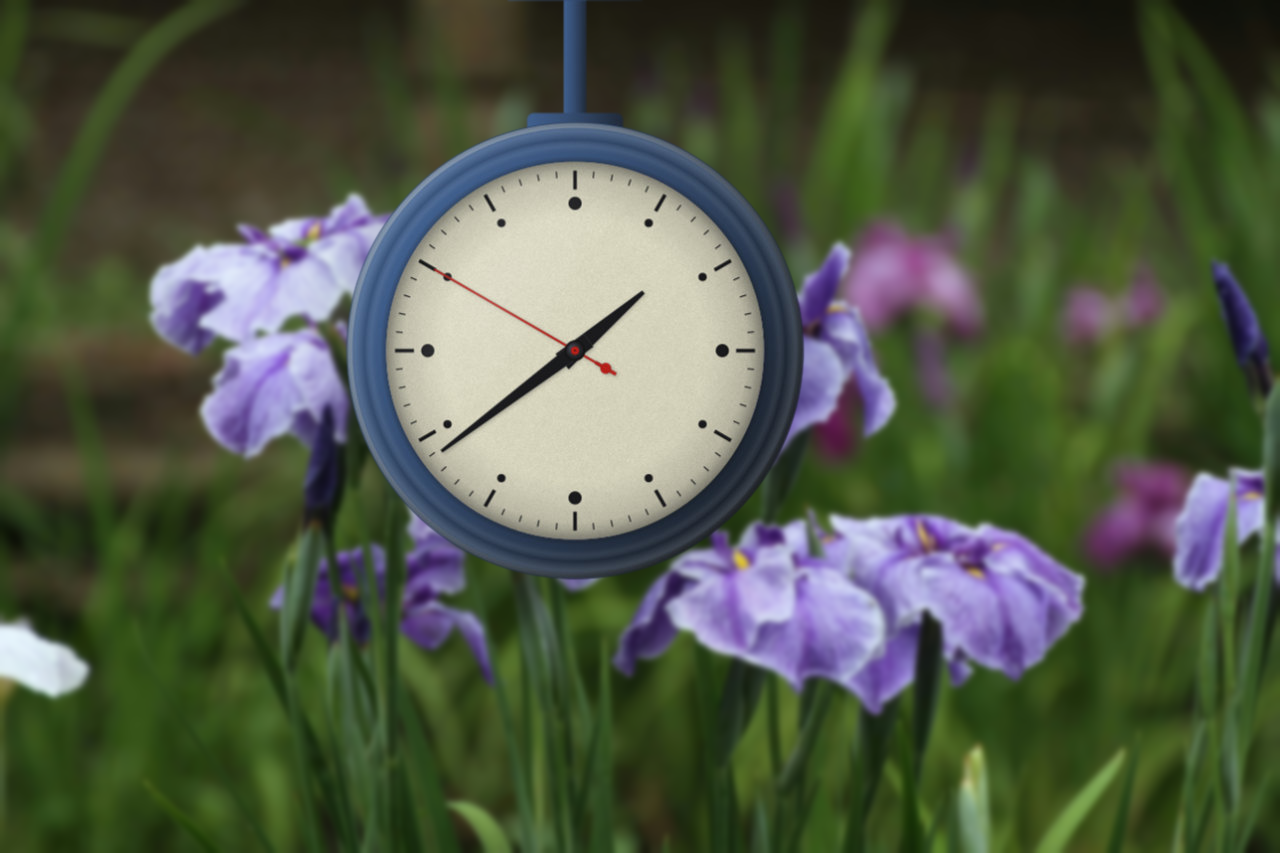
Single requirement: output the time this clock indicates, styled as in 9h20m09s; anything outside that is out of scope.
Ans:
1h38m50s
